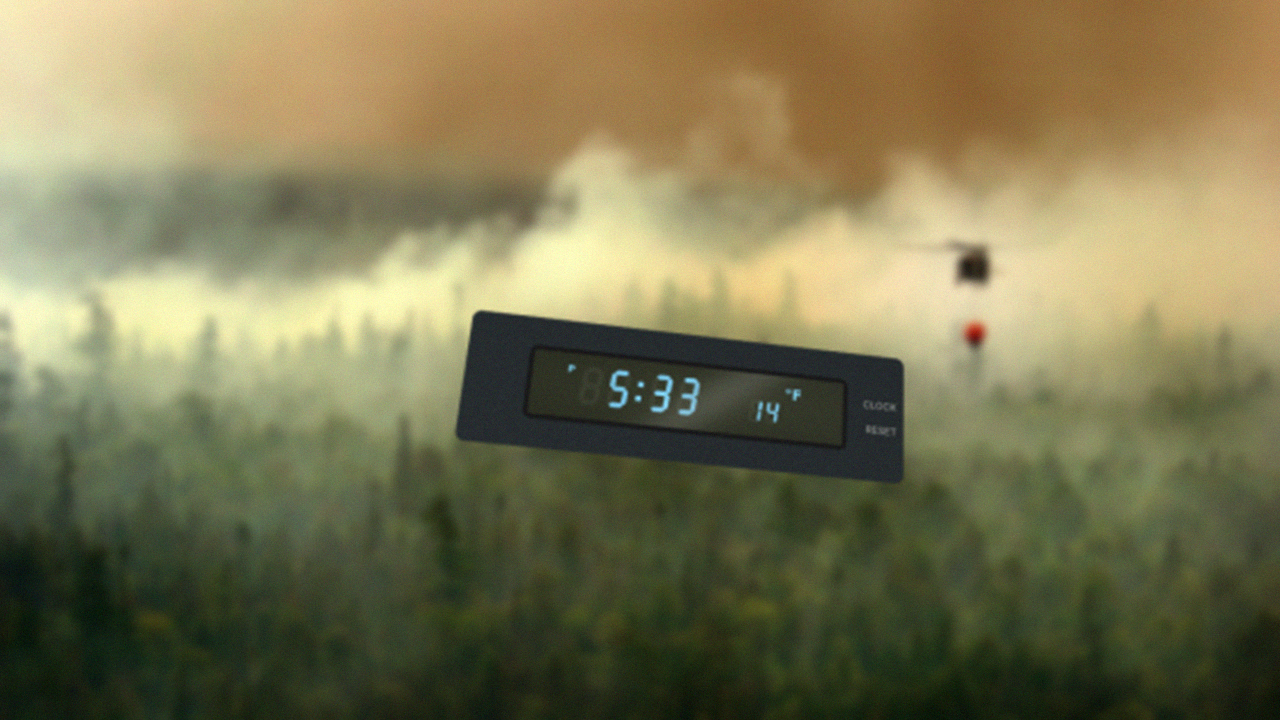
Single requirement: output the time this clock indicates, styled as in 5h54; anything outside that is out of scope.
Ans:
5h33
